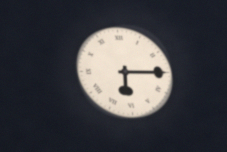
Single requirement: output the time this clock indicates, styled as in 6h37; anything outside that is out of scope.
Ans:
6h15
